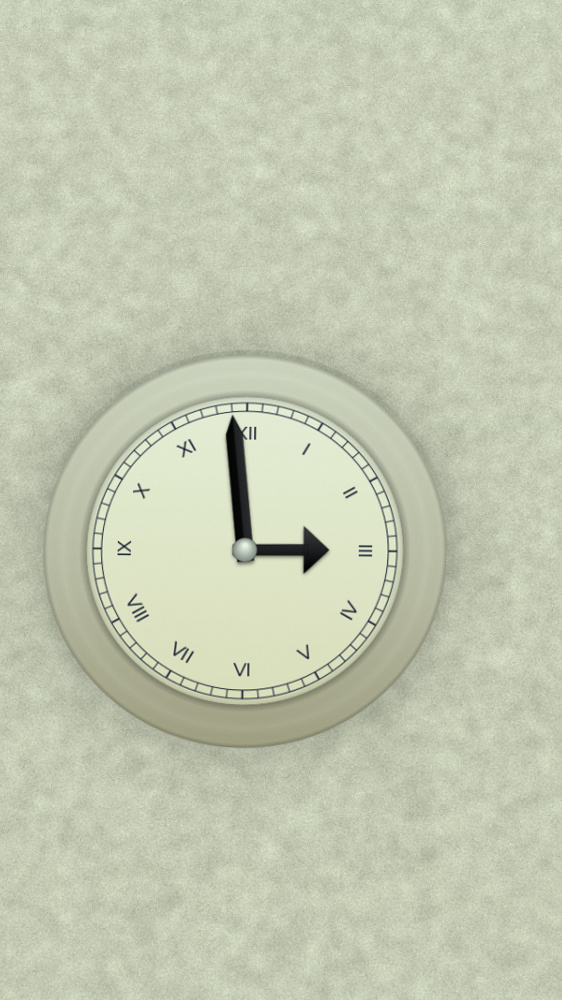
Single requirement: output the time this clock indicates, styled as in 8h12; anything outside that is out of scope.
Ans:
2h59
